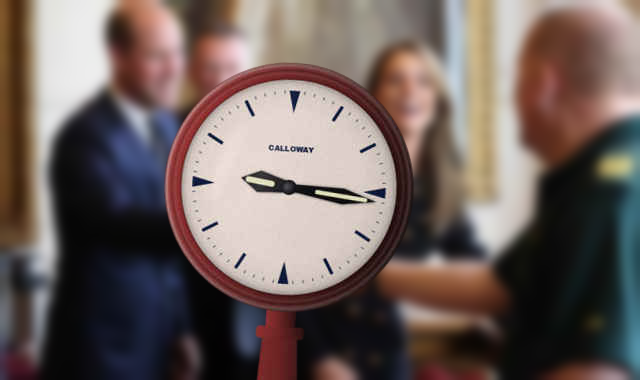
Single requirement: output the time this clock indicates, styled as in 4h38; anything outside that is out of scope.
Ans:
9h16
